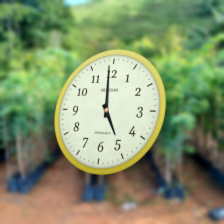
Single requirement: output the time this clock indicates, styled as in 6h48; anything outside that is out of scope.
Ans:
4h59
